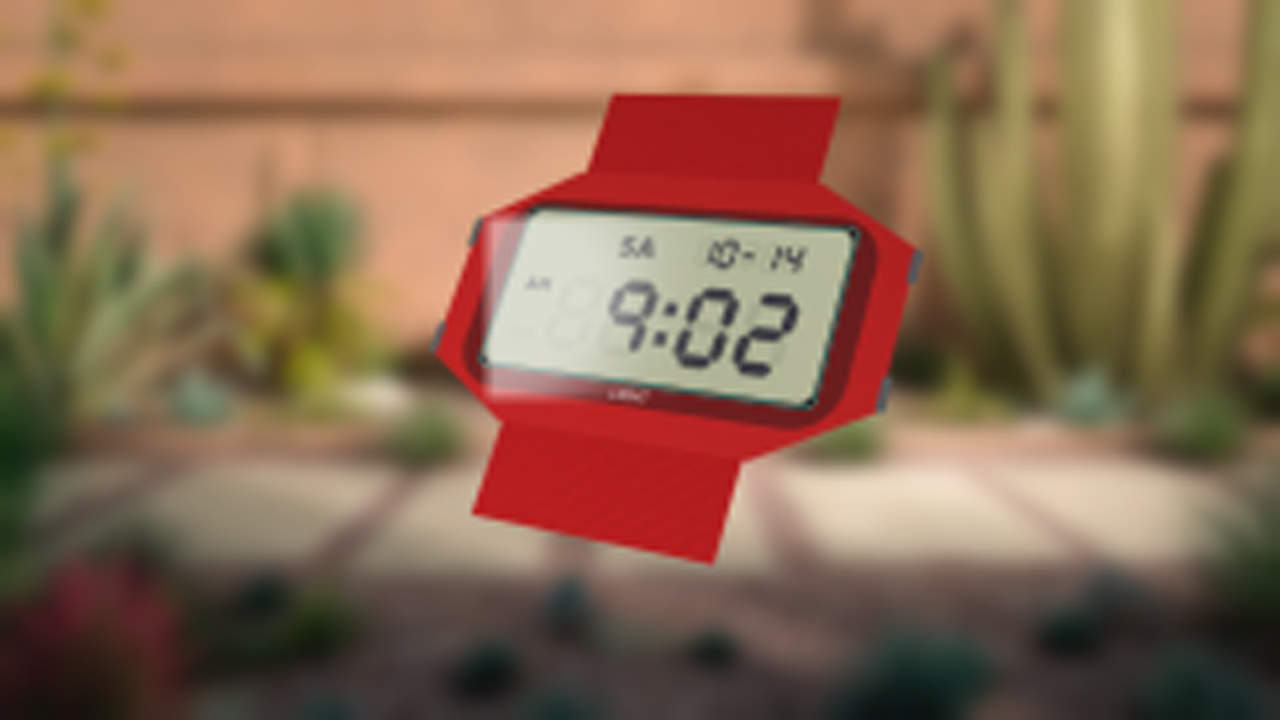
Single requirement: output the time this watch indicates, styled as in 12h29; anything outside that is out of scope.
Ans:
9h02
